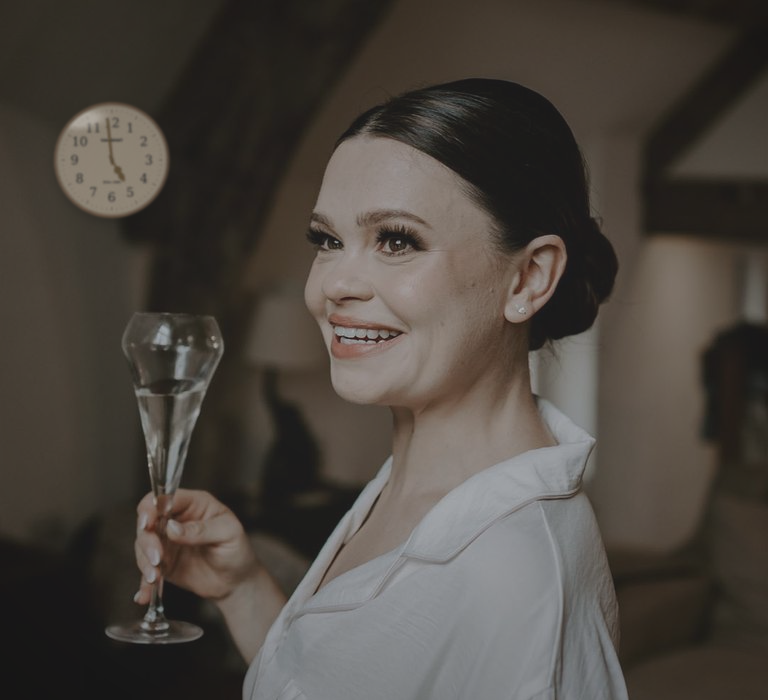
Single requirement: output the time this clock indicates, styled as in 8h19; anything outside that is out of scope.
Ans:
4h59
